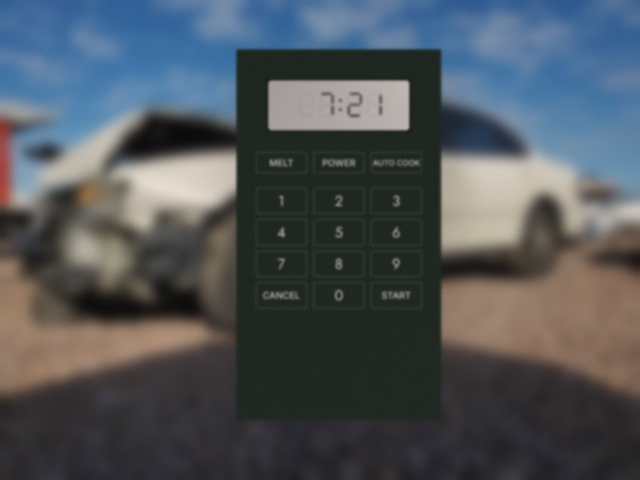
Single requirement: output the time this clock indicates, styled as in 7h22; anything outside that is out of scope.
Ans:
7h21
